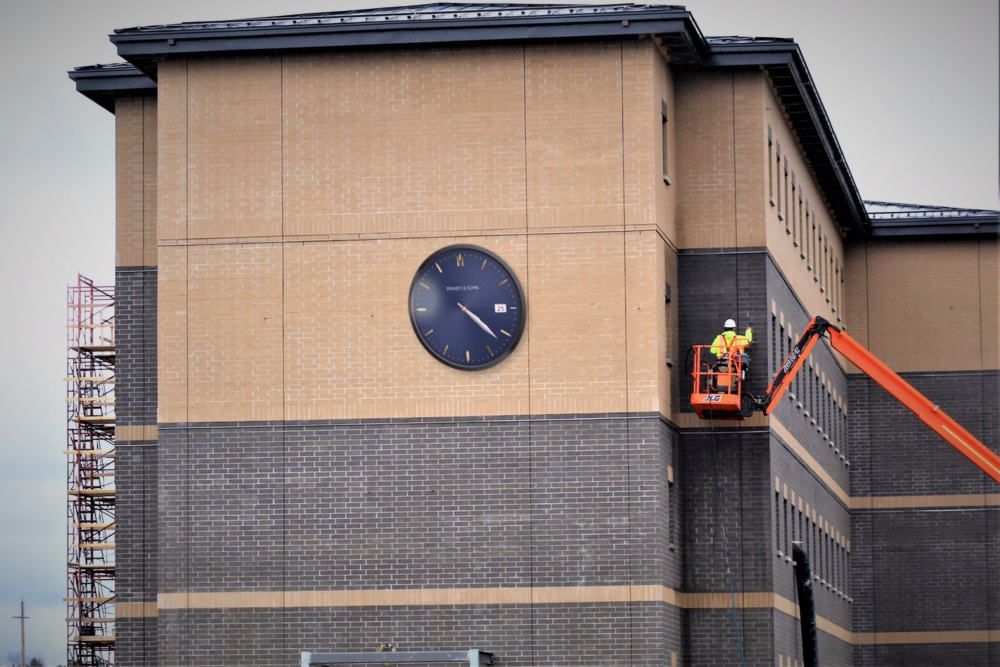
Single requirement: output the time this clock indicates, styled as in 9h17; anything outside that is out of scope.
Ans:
4h22
